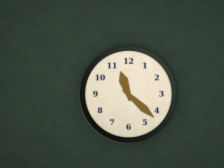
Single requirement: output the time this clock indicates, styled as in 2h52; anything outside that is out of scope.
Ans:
11h22
